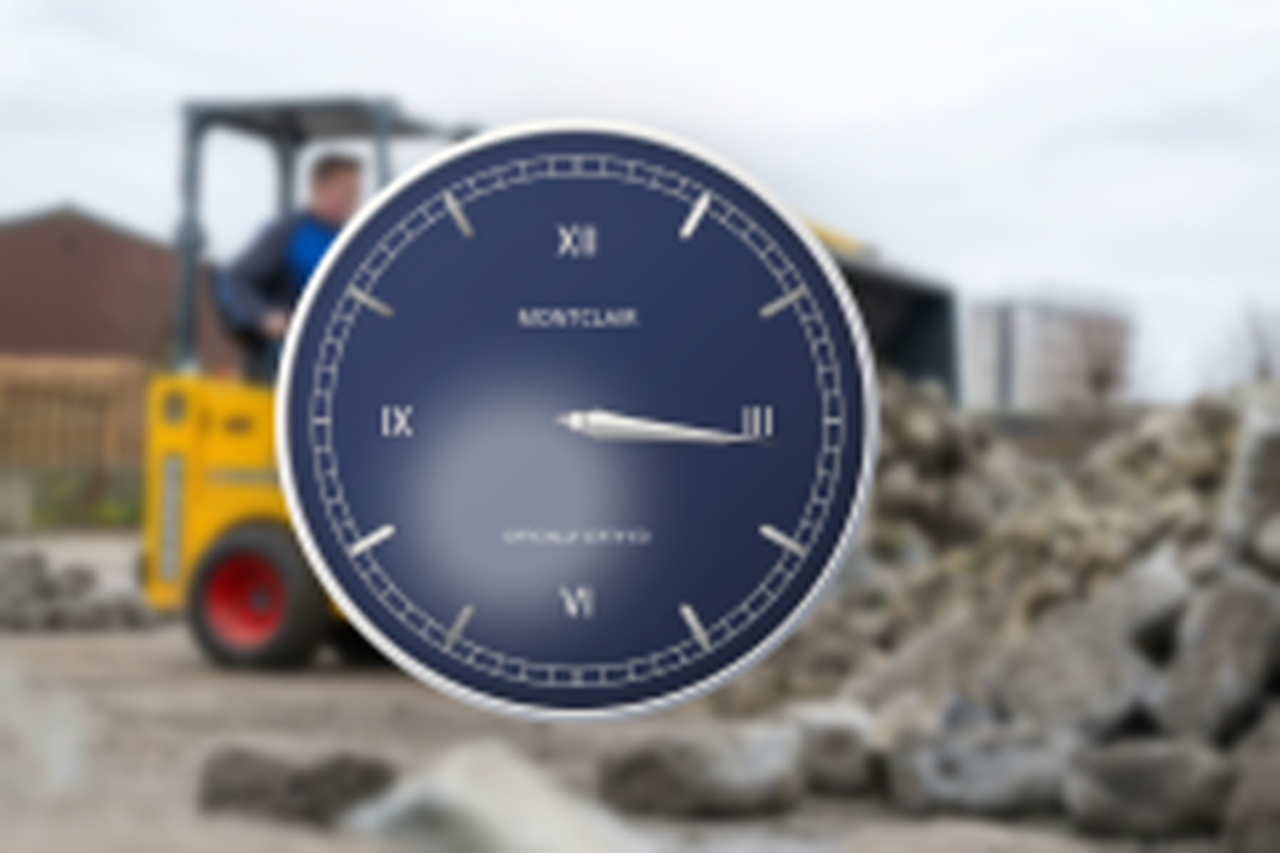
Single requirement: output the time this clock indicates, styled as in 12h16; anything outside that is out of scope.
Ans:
3h16
